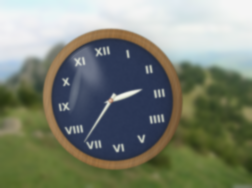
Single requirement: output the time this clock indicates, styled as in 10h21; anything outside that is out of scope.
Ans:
2h37
